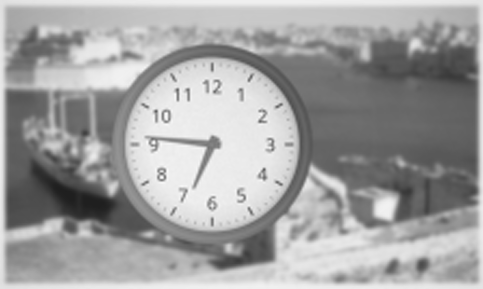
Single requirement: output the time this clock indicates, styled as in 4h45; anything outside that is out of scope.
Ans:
6h46
